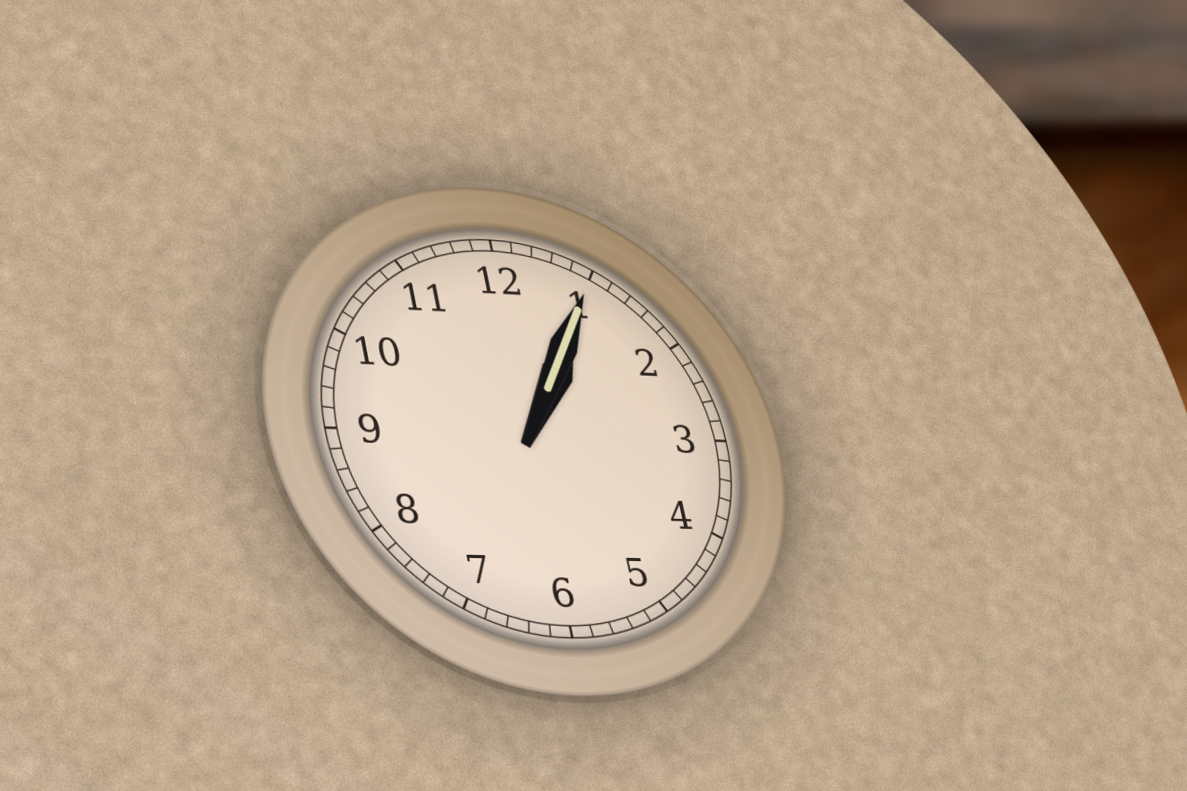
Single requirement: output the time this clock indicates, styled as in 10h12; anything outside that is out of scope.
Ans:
1h05
